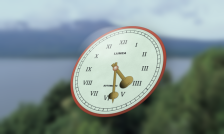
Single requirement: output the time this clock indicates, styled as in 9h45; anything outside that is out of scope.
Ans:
4h28
